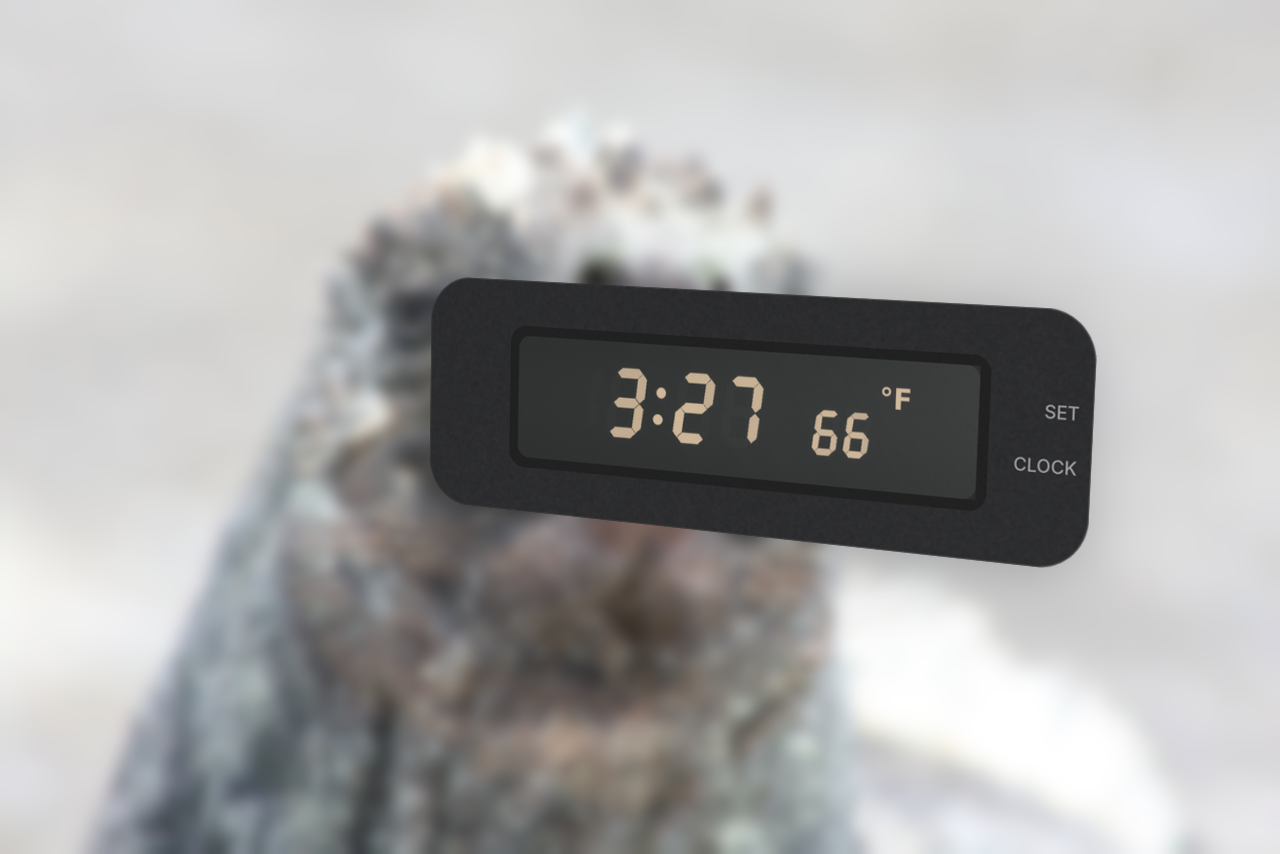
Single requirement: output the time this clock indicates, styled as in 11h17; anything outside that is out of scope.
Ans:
3h27
